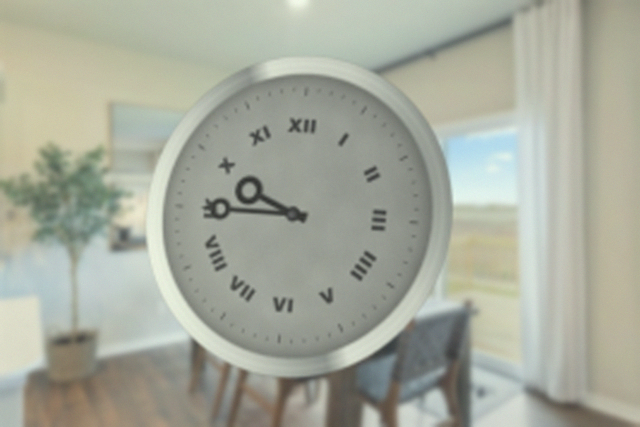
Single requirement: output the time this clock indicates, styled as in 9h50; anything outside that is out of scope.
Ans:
9h45
